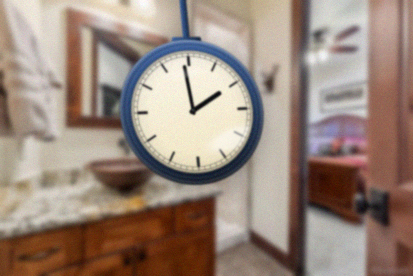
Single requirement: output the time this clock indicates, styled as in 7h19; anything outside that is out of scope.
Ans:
1h59
